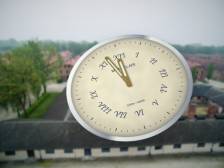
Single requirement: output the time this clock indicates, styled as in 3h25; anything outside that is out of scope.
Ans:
11h57
